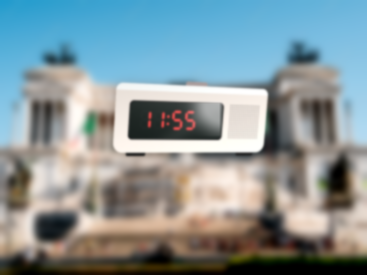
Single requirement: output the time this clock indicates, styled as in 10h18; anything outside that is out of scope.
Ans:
11h55
